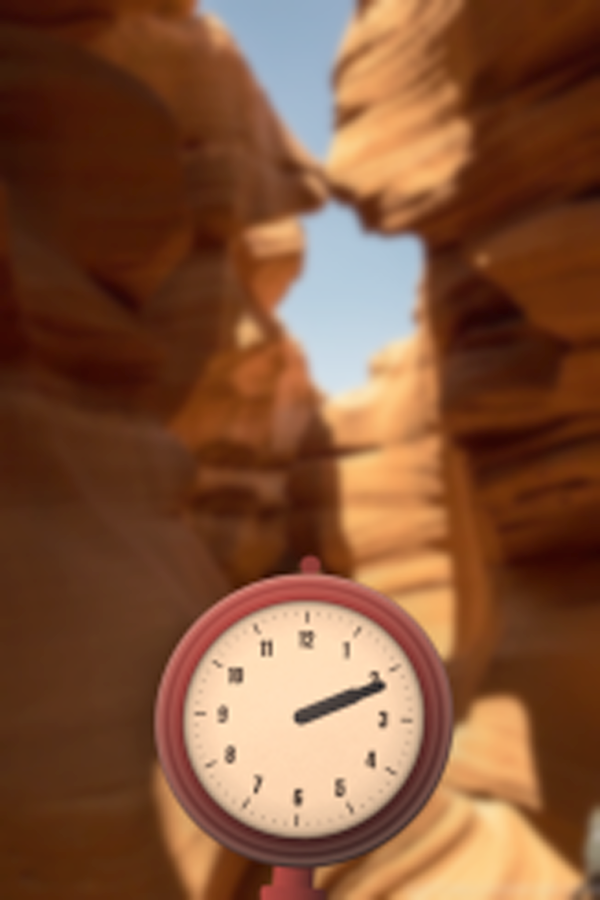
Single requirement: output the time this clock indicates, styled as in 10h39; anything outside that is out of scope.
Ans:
2h11
